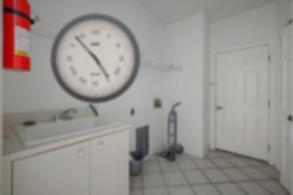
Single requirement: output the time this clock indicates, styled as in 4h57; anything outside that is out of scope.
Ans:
4h53
